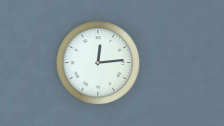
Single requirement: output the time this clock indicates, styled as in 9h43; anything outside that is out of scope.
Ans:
12h14
